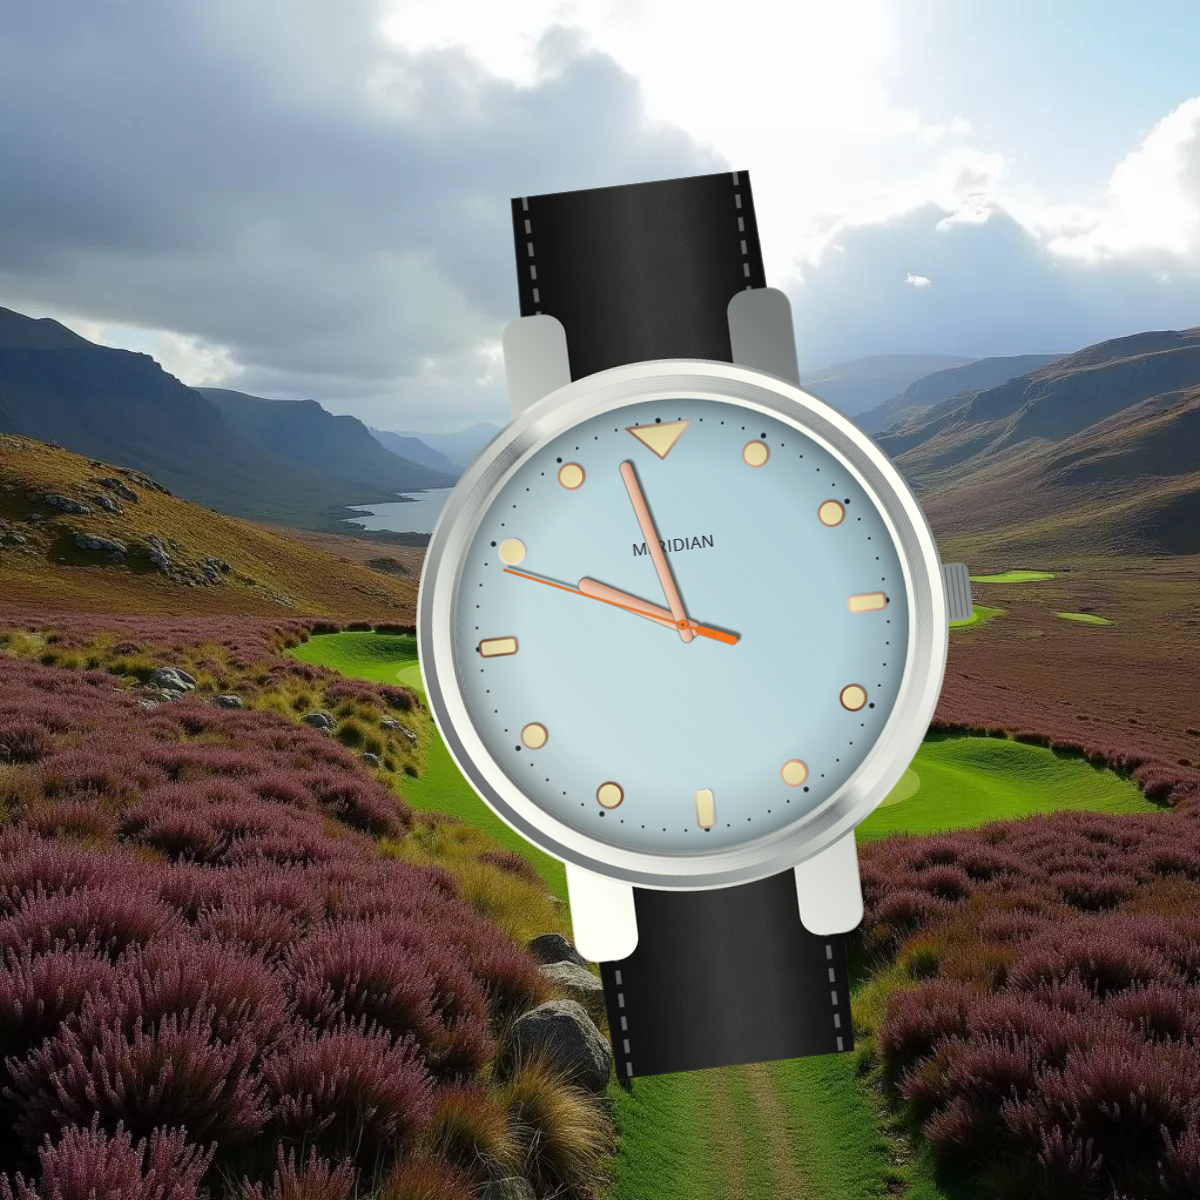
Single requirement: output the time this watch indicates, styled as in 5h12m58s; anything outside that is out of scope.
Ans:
9h57m49s
